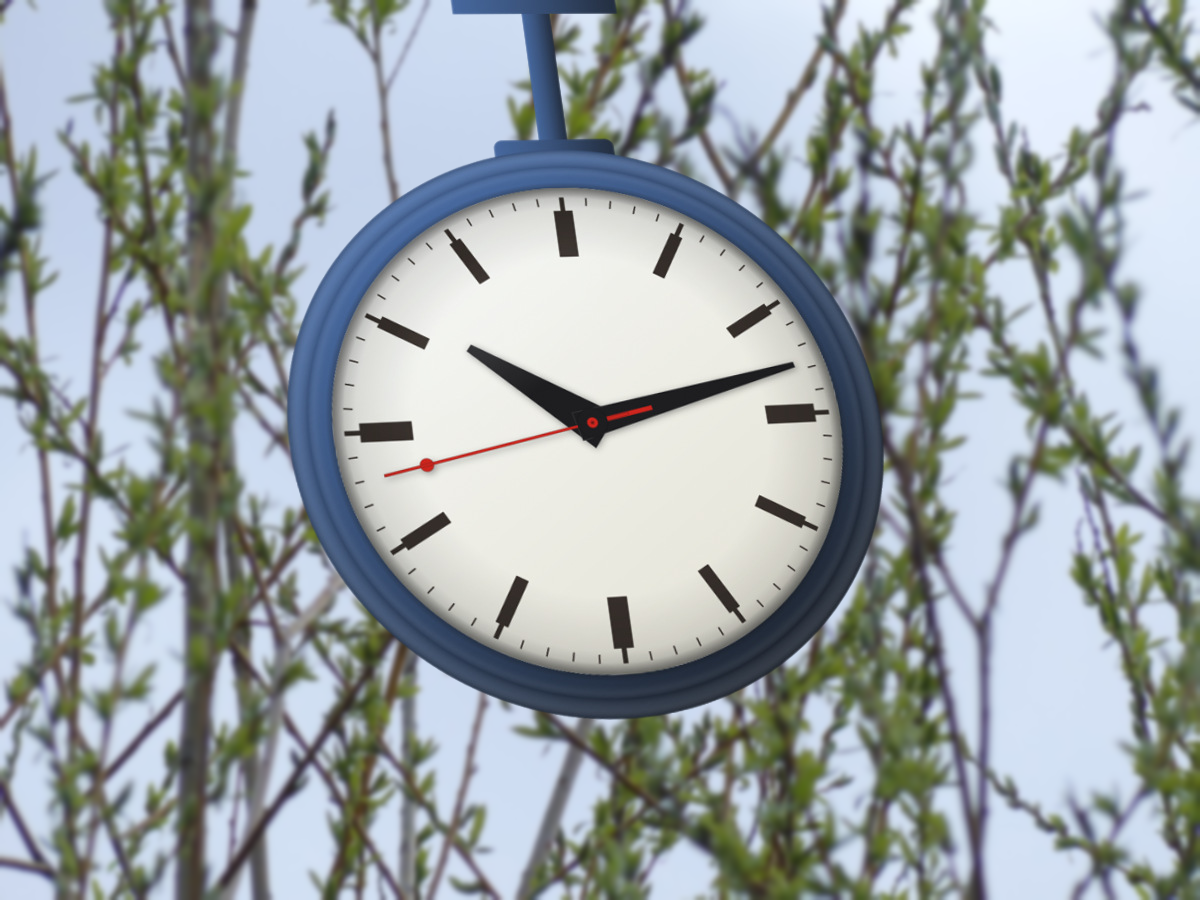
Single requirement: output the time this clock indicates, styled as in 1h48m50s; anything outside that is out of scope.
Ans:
10h12m43s
